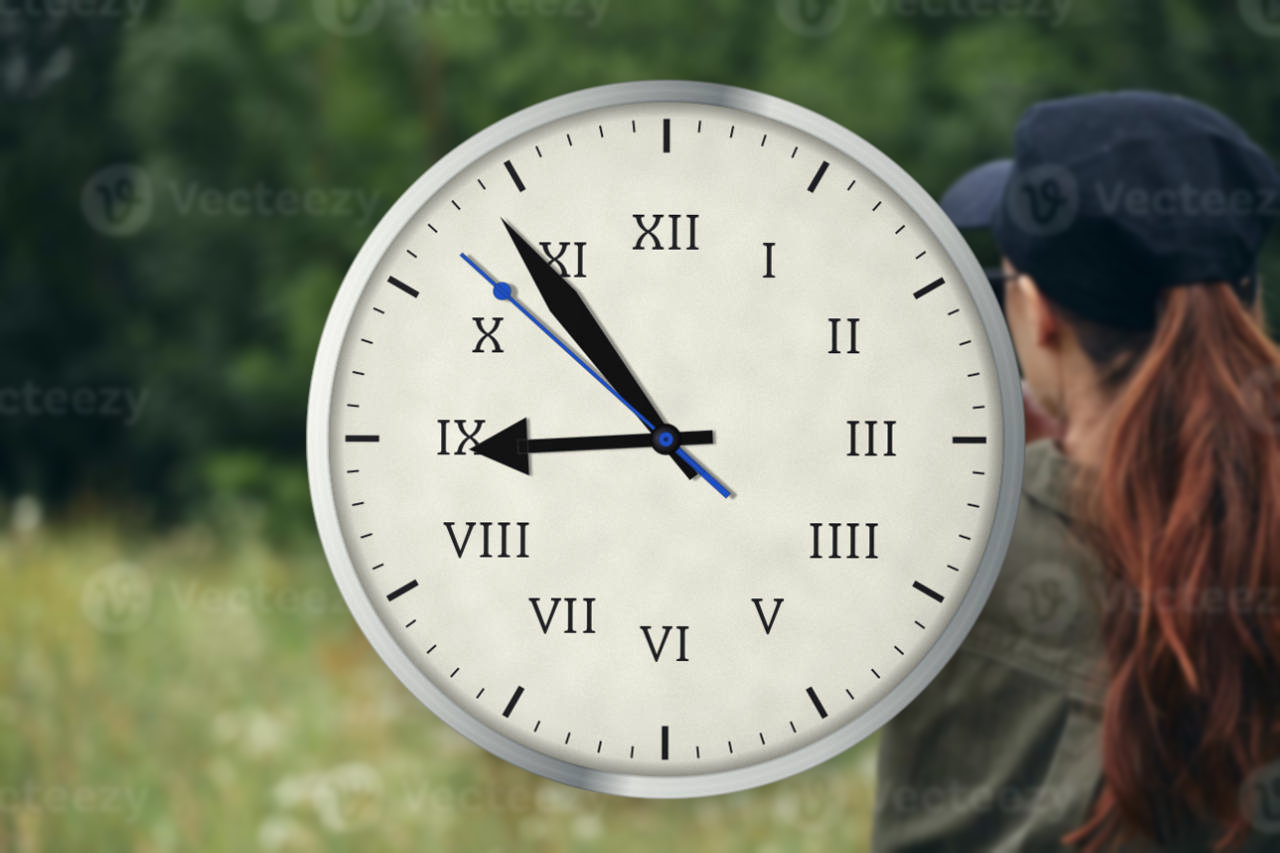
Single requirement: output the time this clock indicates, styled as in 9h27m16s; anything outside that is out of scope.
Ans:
8h53m52s
